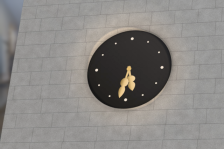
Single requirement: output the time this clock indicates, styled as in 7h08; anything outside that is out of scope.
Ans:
5h32
